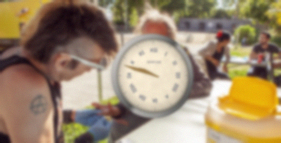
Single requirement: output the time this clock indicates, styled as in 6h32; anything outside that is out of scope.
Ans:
9h48
